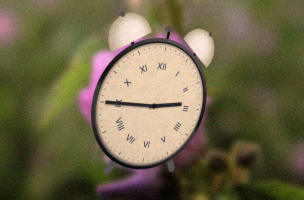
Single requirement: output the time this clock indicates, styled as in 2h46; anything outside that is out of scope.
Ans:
2h45
